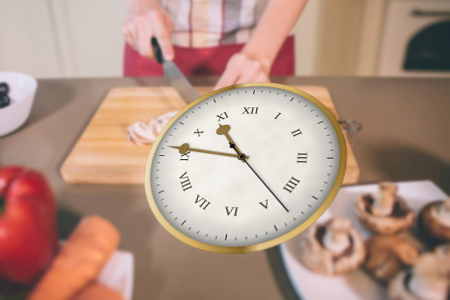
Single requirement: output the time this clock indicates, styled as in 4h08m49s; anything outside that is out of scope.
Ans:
10h46m23s
